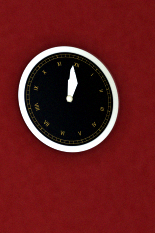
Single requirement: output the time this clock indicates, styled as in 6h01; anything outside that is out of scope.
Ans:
11h59
